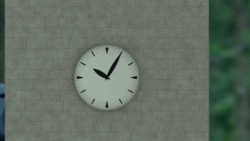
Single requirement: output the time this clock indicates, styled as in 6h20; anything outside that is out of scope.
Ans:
10h05
